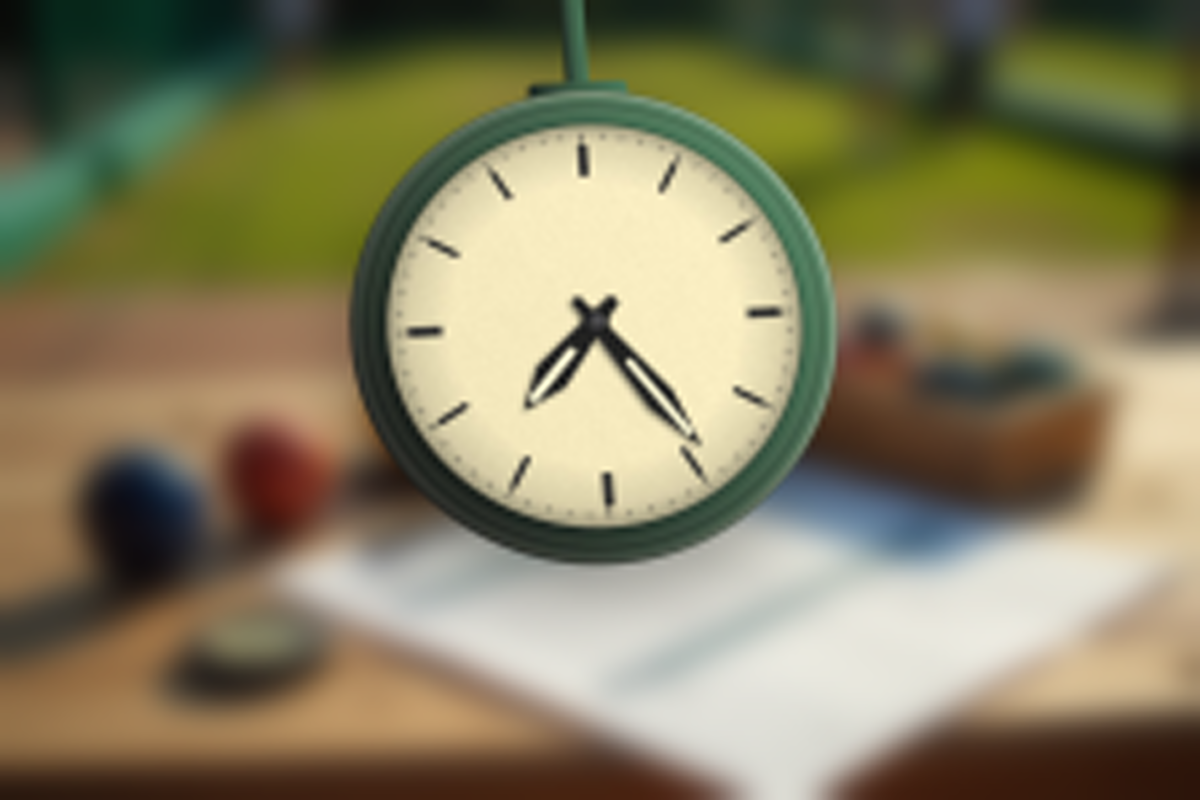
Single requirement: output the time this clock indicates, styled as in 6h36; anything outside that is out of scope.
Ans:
7h24
